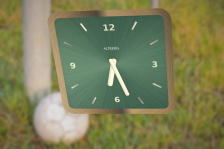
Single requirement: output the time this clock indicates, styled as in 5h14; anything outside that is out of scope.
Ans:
6h27
